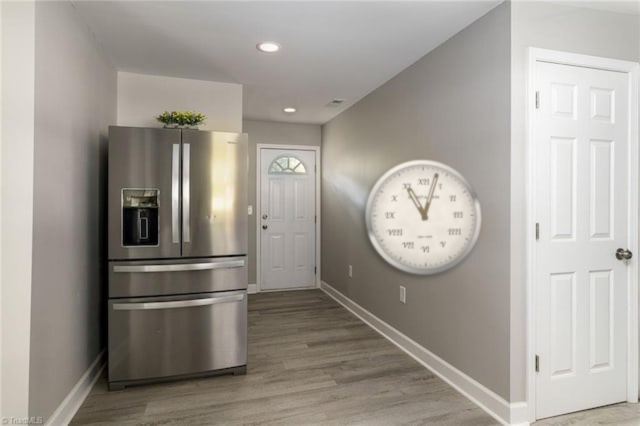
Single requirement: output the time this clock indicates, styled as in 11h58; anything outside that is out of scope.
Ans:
11h03
